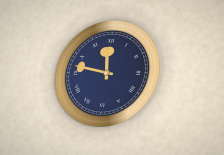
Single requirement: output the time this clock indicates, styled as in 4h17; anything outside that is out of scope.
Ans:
11h47
